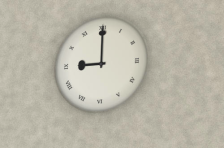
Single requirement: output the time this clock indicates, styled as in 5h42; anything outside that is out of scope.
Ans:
9h00
